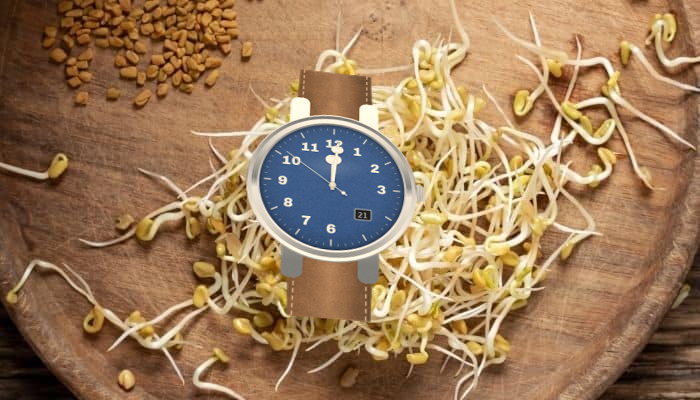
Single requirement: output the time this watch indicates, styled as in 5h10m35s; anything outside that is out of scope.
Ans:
12h00m51s
